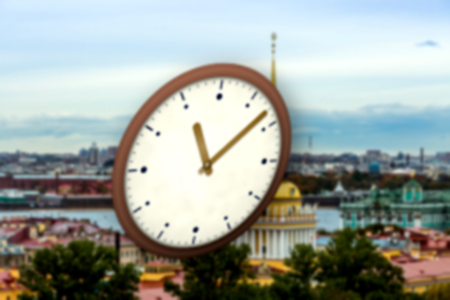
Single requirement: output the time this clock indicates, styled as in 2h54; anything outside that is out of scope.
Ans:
11h08
